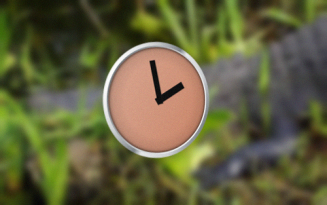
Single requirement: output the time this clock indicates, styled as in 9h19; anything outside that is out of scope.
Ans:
1h58
